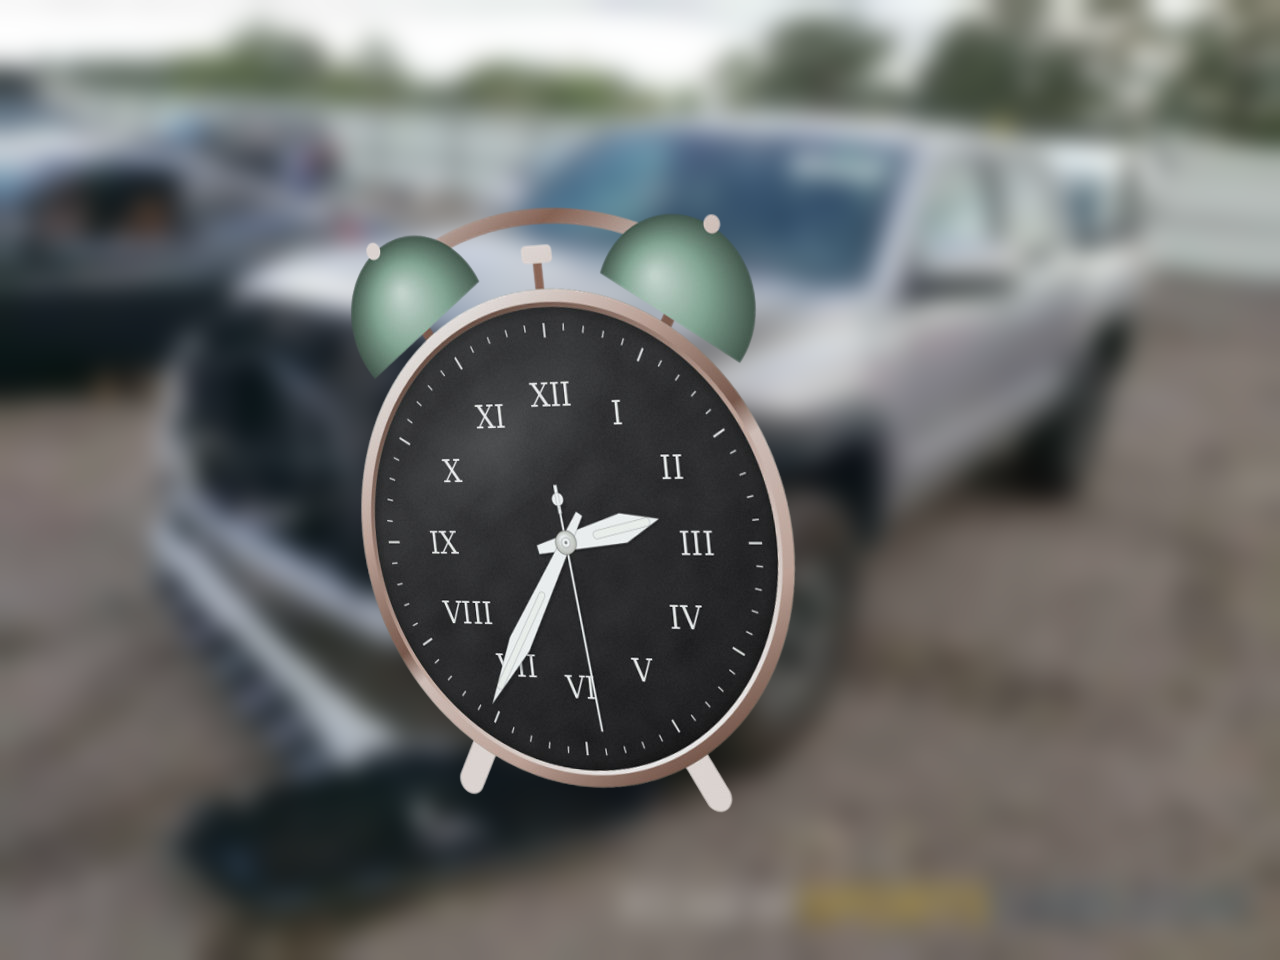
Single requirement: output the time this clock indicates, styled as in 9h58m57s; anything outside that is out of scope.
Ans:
2h35m29s
